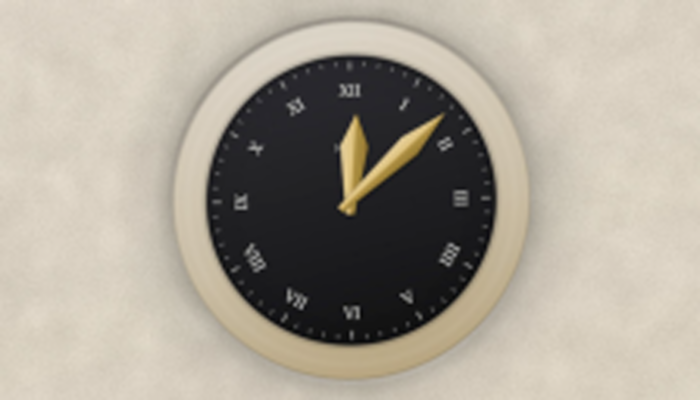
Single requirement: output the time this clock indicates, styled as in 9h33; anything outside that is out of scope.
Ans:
12h08
